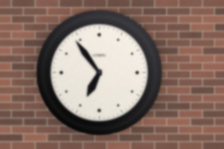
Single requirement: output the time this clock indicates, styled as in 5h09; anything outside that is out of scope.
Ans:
6h54
